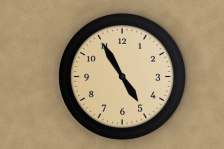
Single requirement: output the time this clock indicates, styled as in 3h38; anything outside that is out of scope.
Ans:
4h55
